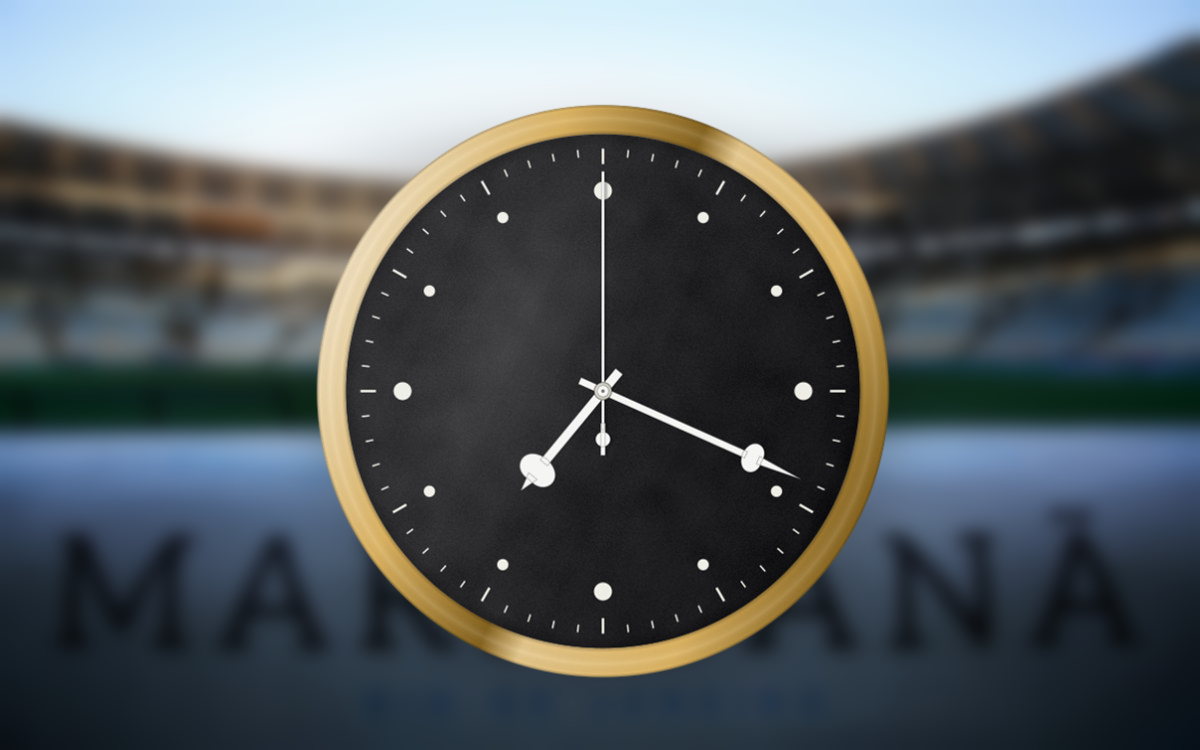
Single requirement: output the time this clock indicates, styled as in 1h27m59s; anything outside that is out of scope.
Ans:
7h19m00s
